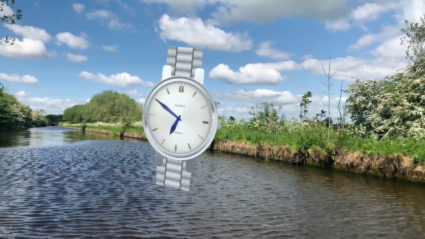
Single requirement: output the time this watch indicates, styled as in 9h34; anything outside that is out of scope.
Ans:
6h50
